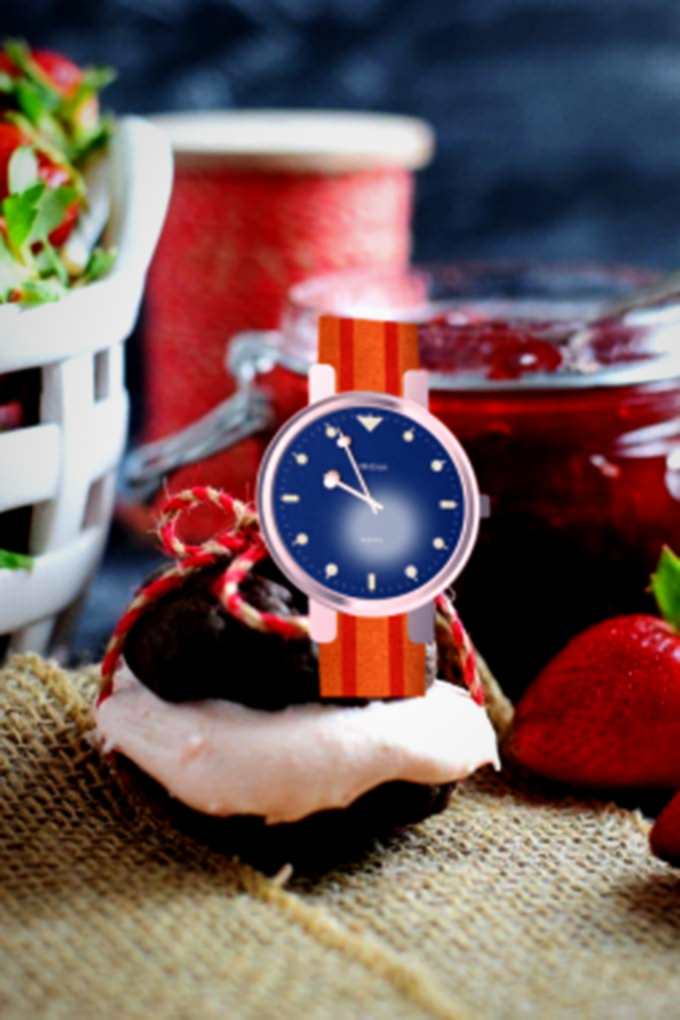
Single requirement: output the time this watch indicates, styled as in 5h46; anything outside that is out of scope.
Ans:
9h56
